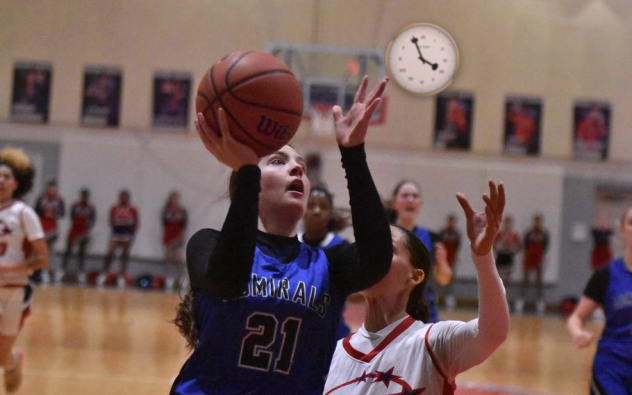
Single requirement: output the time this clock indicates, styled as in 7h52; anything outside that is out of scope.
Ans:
3h56
